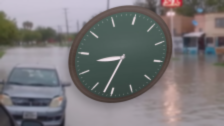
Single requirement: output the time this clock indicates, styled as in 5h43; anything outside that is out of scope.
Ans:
8h32
